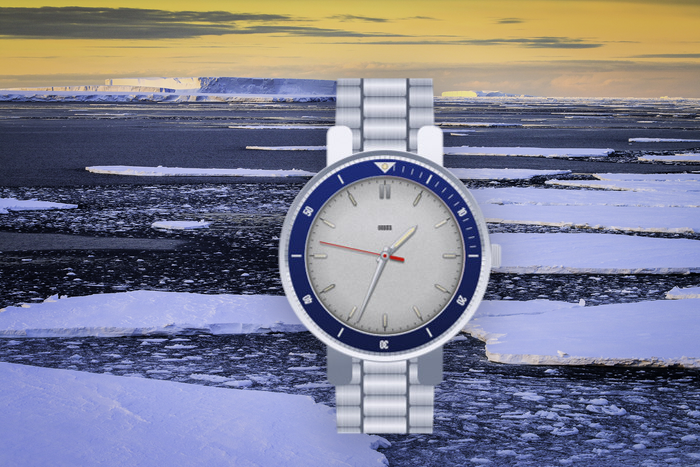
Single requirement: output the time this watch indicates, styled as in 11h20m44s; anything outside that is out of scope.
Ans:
1h33m47s
